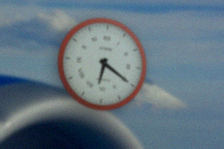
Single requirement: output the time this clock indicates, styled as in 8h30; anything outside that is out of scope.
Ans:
6h20
